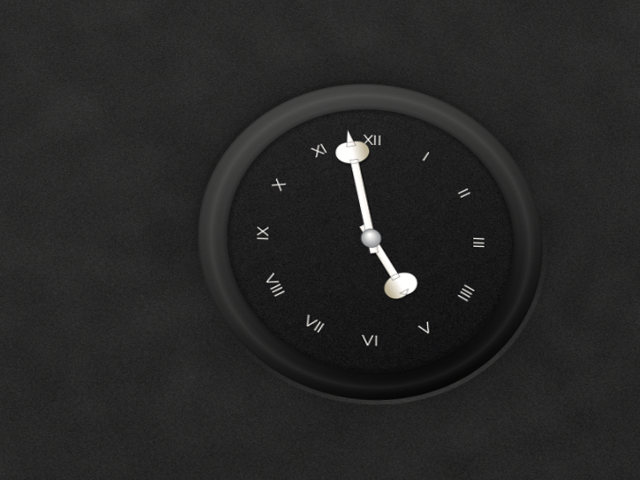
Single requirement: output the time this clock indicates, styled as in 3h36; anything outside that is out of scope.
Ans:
4h58
